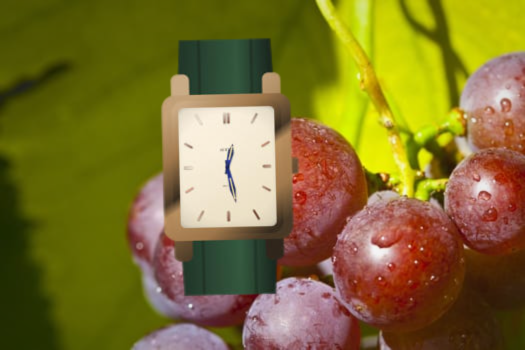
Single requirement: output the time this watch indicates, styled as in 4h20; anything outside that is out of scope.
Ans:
12h28
